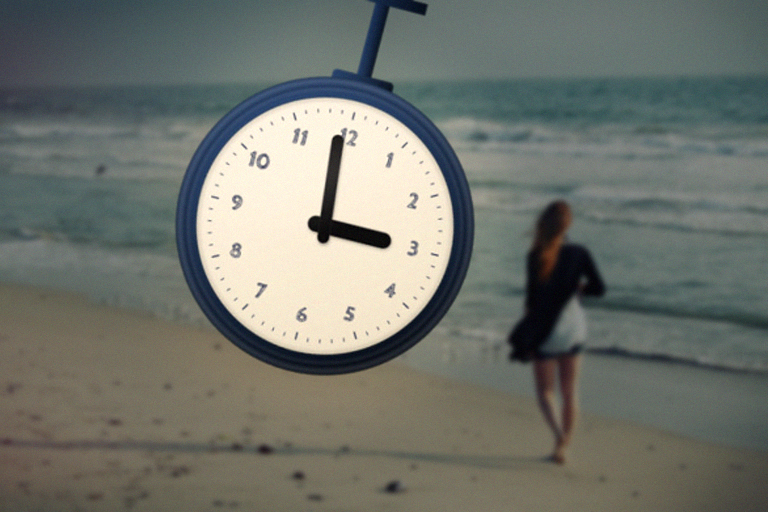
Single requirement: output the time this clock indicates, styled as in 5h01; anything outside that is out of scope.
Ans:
2h59
